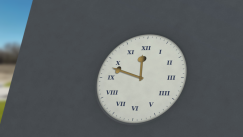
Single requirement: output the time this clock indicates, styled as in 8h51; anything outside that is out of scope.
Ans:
11h48
